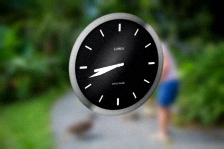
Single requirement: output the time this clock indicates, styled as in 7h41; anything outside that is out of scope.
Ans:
8h42
